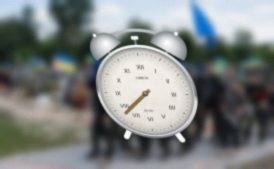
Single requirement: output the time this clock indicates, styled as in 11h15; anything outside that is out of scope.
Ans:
7h38
